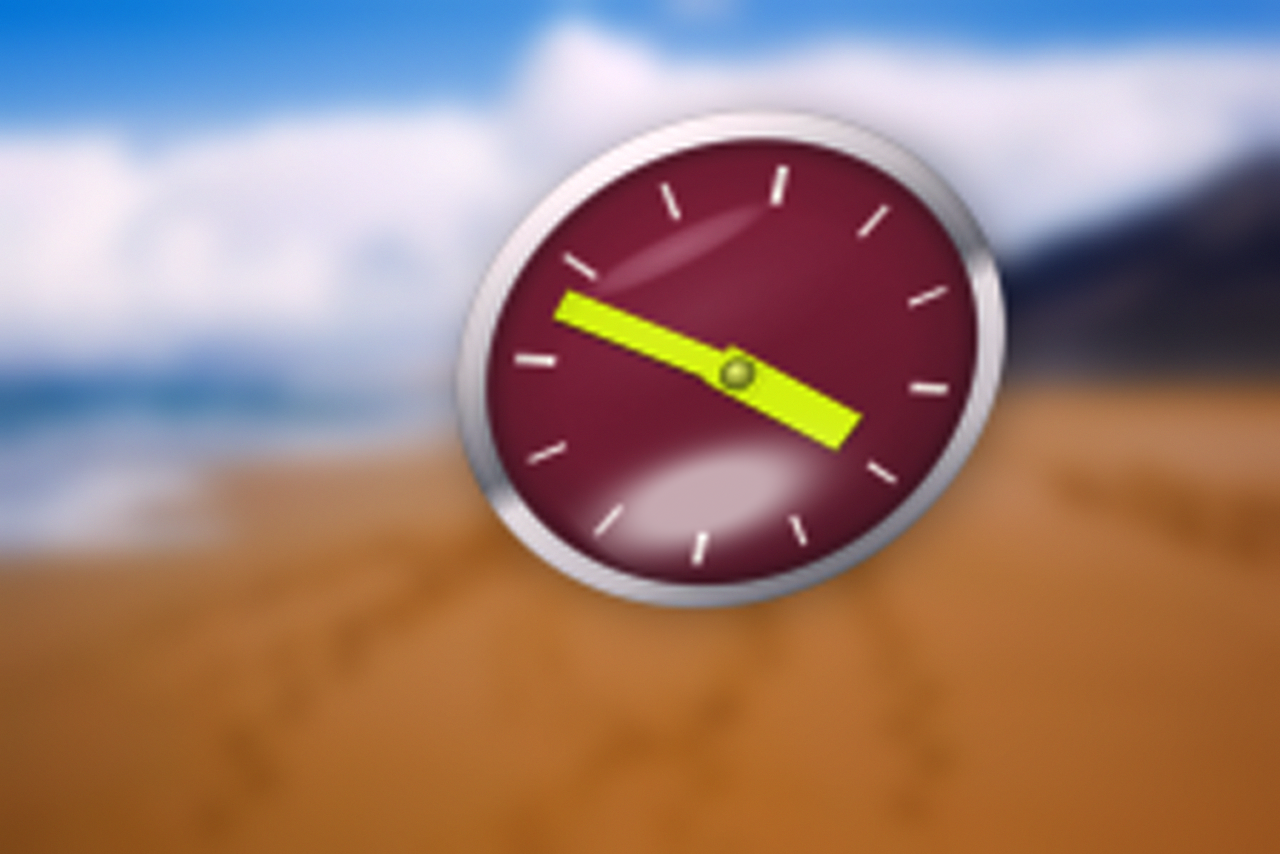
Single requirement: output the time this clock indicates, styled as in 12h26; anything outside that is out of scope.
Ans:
3h48
